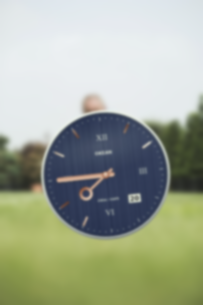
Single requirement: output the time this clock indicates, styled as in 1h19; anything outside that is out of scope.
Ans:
7h45
